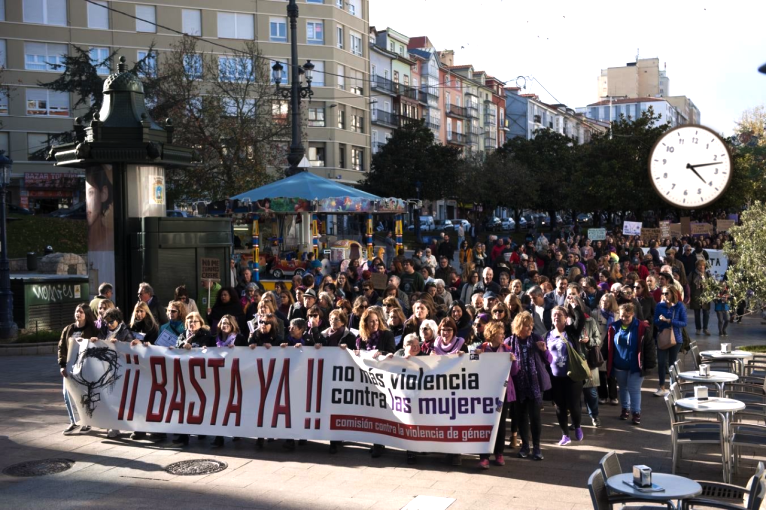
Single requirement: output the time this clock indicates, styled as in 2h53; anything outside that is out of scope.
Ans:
4h12
